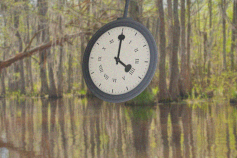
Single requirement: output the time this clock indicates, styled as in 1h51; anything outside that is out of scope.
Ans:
4h00
